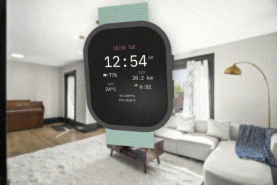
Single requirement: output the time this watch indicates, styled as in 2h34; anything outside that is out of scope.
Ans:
12h54
